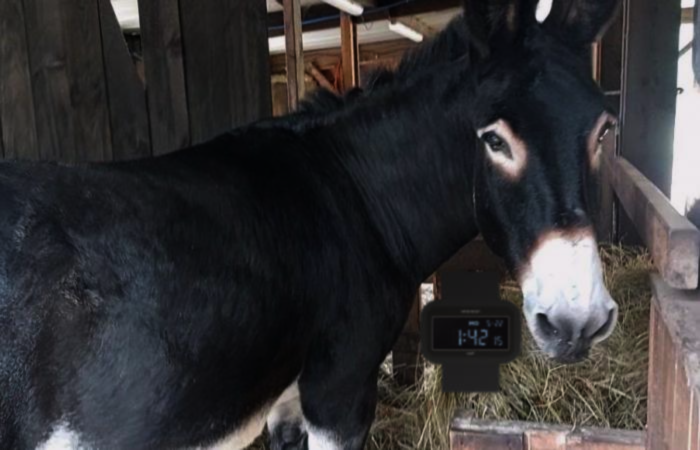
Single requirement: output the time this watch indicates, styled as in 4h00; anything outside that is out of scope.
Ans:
1h42
